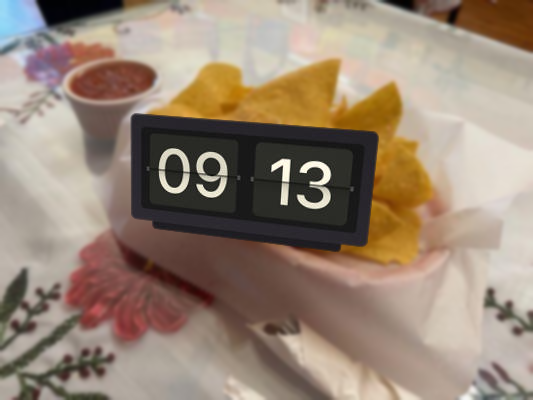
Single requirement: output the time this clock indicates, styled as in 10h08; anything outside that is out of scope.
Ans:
9h13
